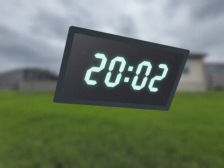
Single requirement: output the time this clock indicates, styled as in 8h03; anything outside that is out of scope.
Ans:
20h02
